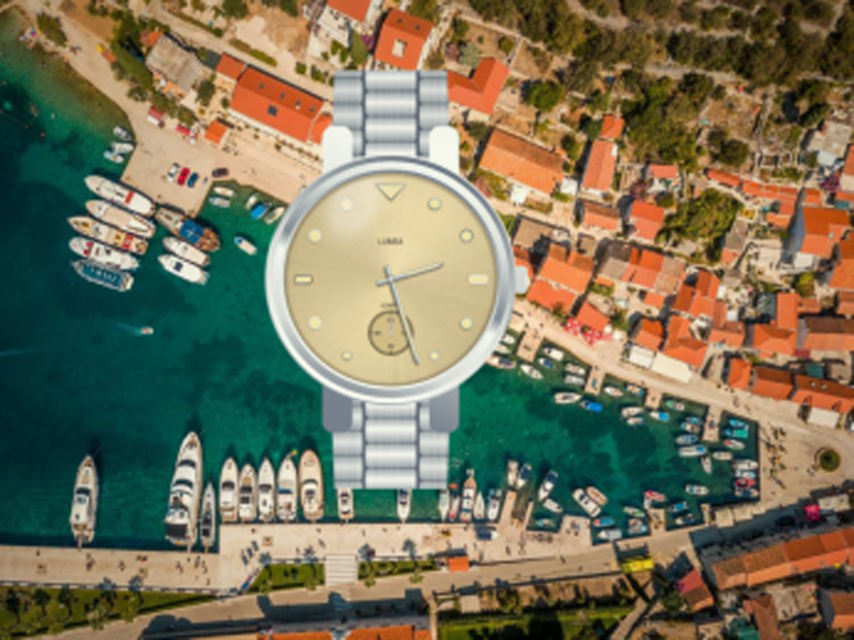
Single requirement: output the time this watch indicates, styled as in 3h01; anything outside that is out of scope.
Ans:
2h27
